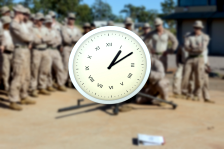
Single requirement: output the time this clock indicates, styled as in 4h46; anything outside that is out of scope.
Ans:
1h10
